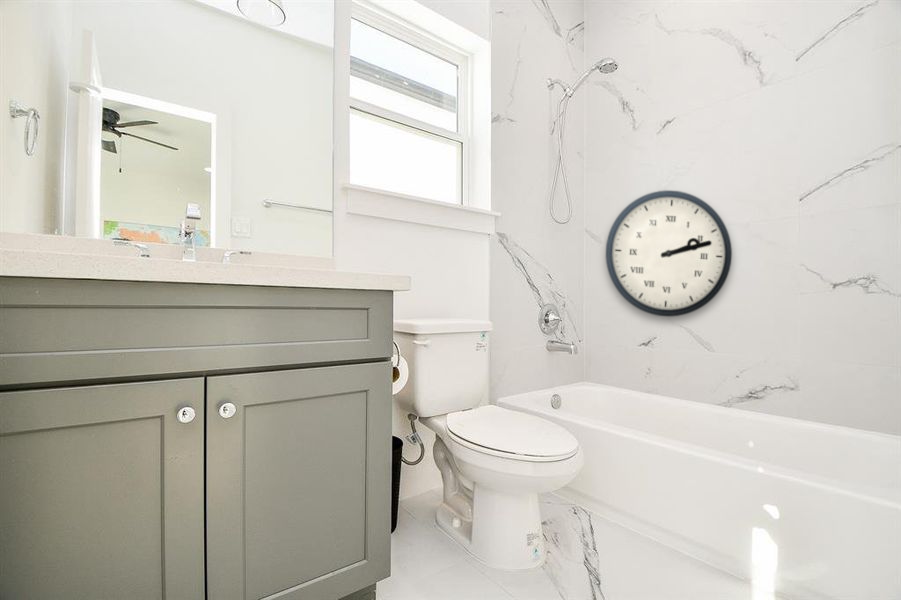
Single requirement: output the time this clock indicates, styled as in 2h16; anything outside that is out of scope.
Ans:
2h12
